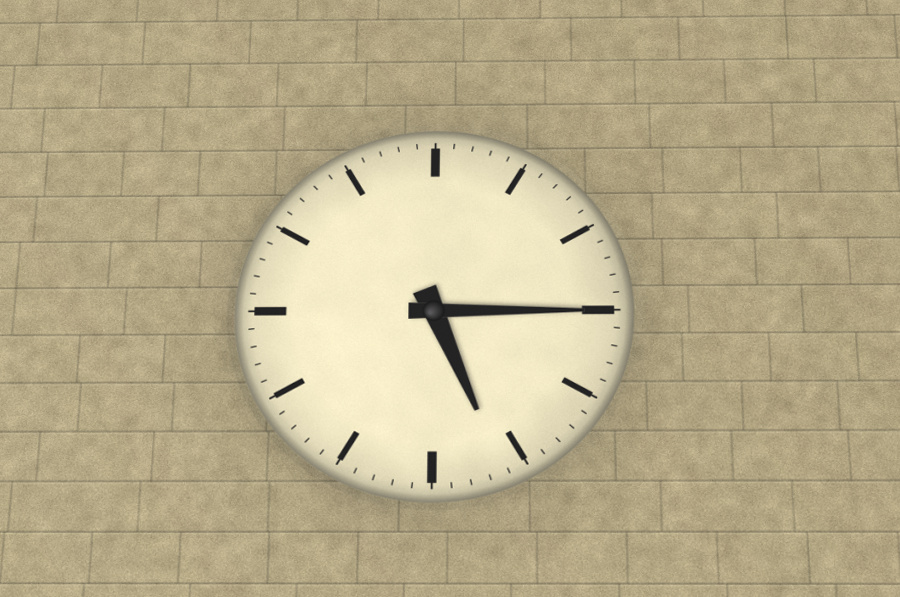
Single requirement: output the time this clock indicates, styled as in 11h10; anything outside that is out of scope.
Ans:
5h15
